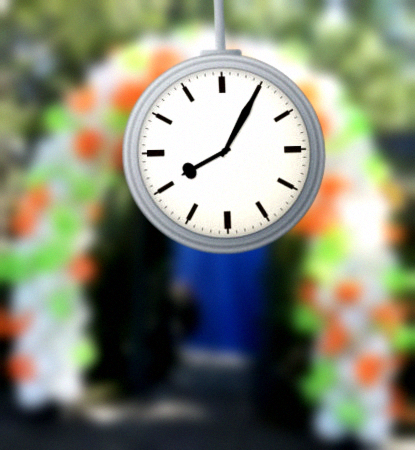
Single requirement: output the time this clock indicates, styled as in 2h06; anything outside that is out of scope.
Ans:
8h05
